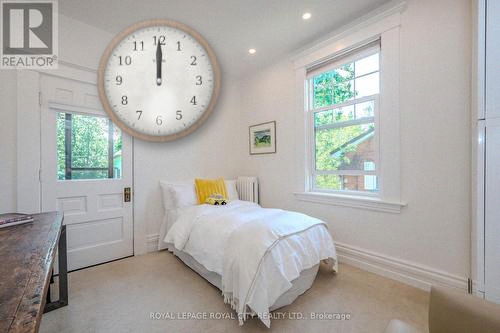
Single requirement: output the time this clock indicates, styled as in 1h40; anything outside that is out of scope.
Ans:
12h00
